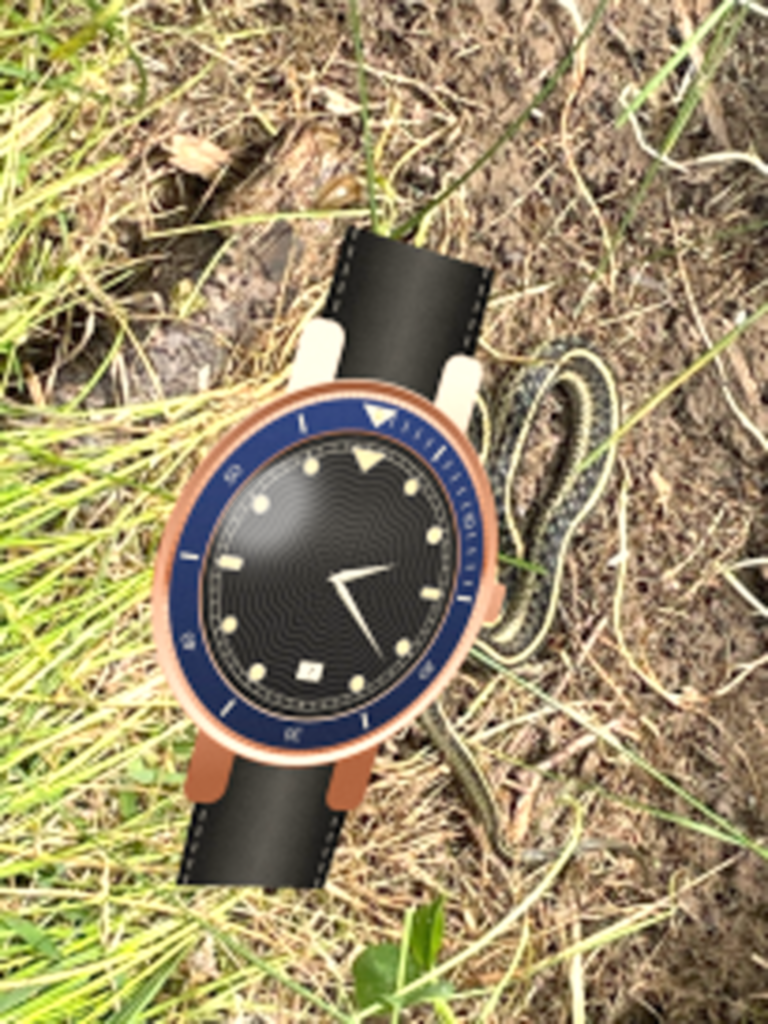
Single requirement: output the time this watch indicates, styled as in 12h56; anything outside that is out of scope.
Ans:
2h22
